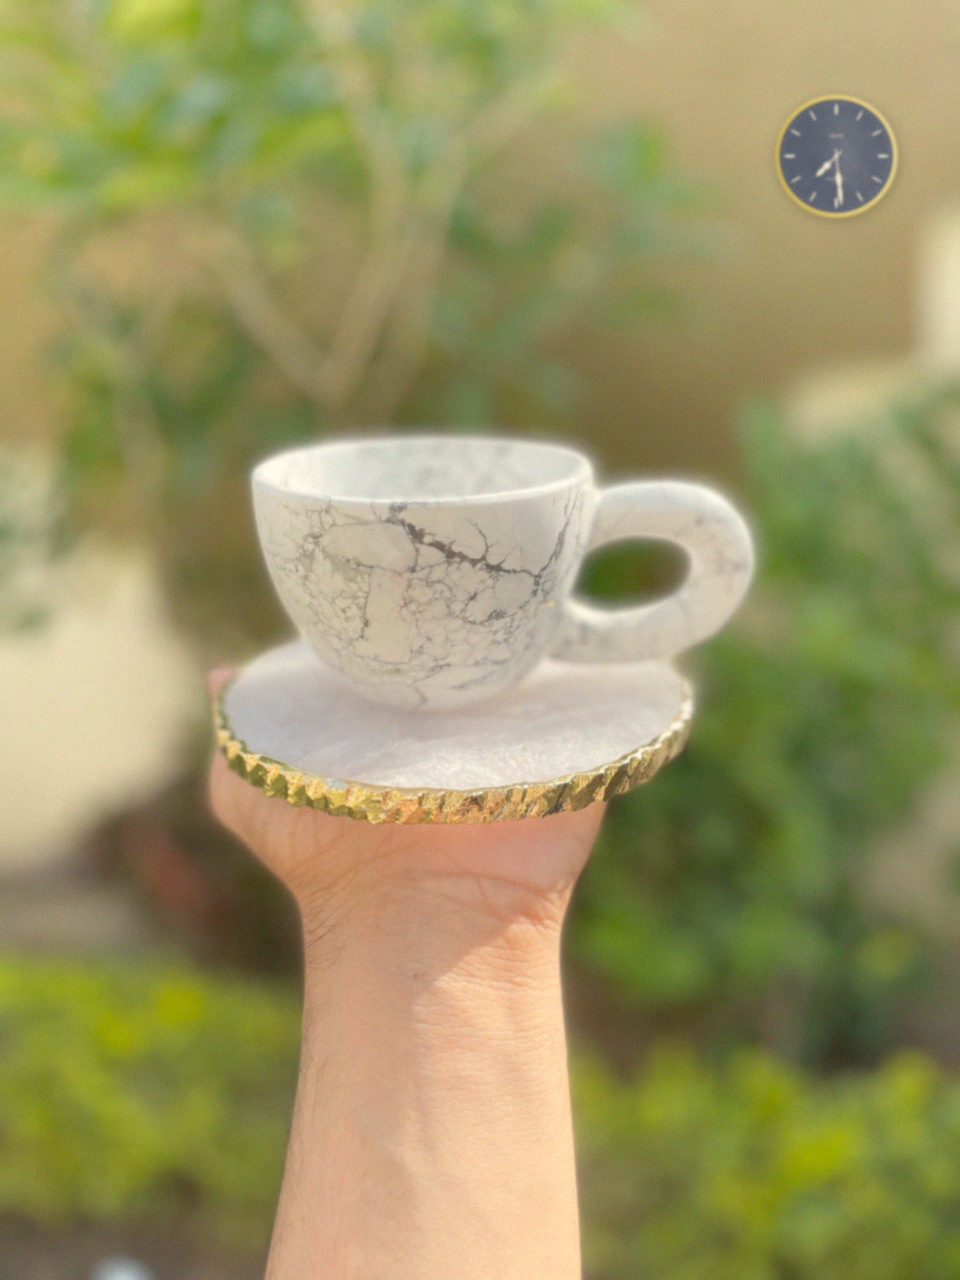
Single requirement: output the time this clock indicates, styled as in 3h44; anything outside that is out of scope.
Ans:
7h29
